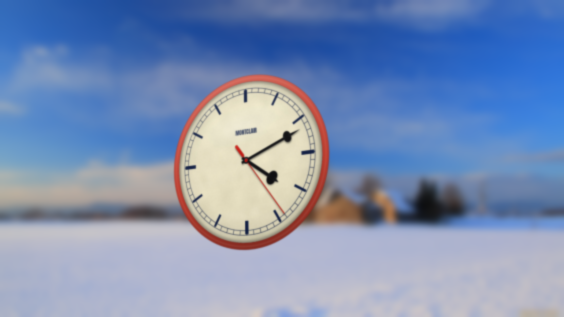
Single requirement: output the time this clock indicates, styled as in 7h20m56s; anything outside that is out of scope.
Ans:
4h11m24s
